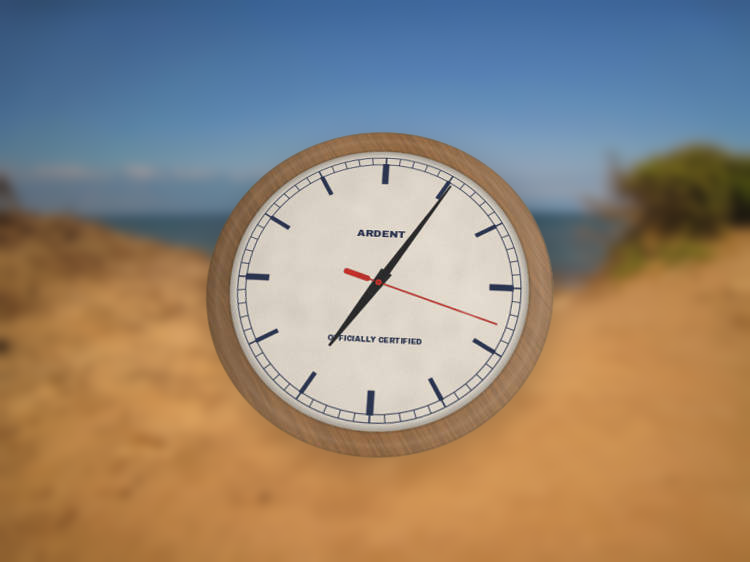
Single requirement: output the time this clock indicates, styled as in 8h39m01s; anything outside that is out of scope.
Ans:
7h05m18s
